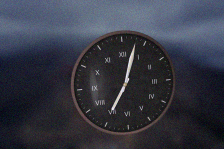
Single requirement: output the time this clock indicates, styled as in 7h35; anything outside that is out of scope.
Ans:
7h03
